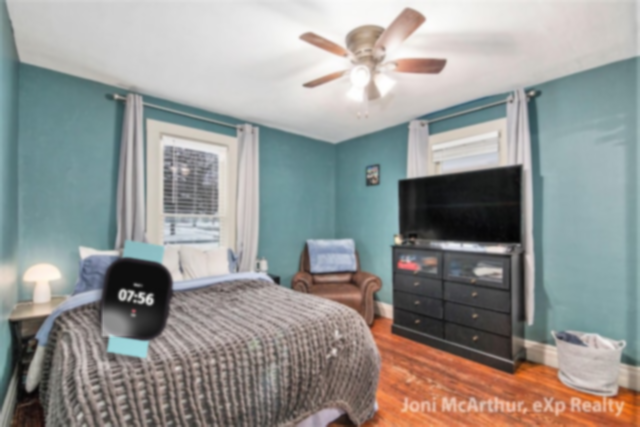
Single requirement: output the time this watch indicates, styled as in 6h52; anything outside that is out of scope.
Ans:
7h56
